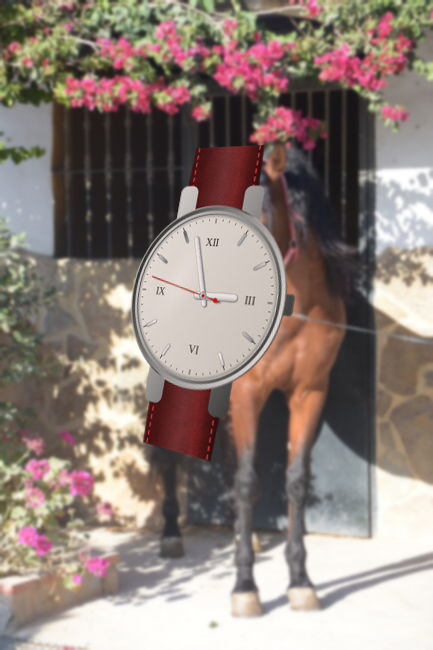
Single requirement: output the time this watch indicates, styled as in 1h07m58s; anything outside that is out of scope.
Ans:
2h56m47s
